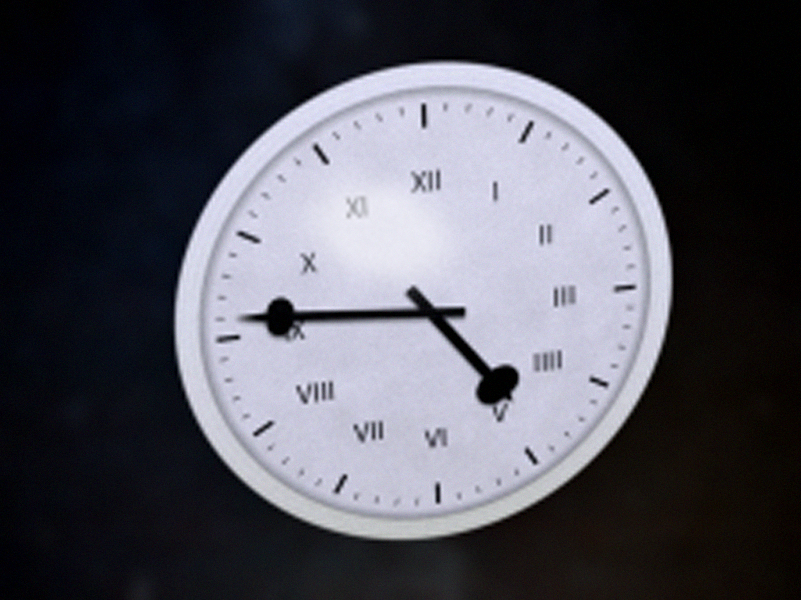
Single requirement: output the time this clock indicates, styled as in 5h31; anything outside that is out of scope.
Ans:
4h46
